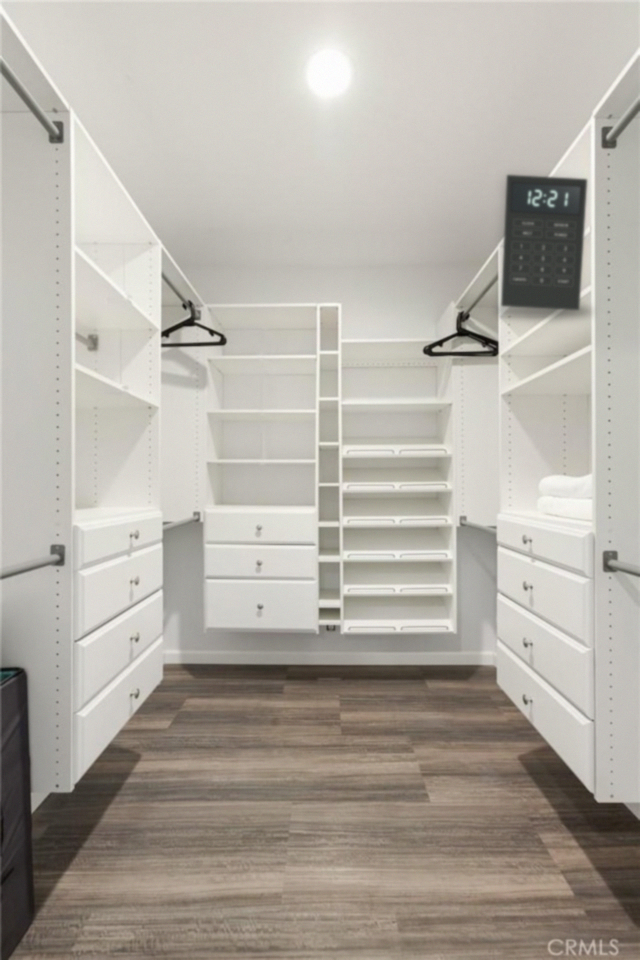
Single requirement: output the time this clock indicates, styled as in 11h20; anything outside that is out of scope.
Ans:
12h21
